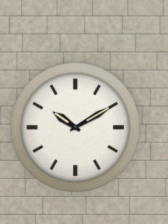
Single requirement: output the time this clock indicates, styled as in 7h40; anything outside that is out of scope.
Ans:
10h10
